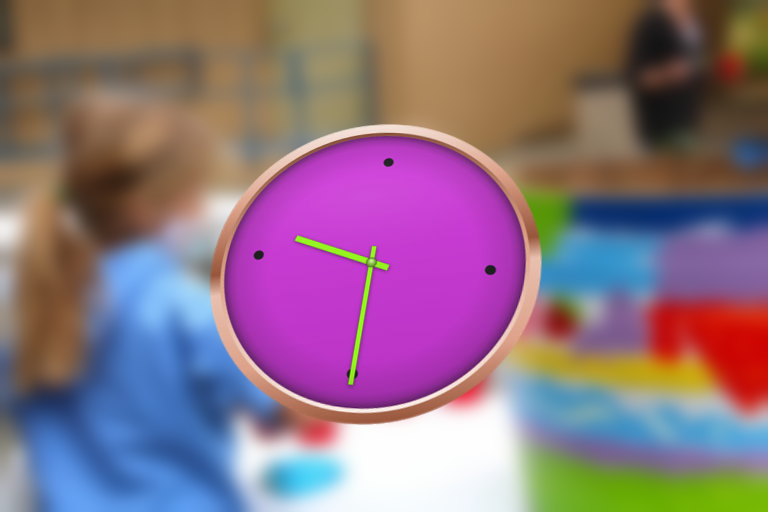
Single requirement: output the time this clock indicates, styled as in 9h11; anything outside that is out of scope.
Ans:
9h30
